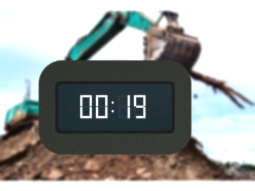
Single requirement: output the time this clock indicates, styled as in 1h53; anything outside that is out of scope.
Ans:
0h19
